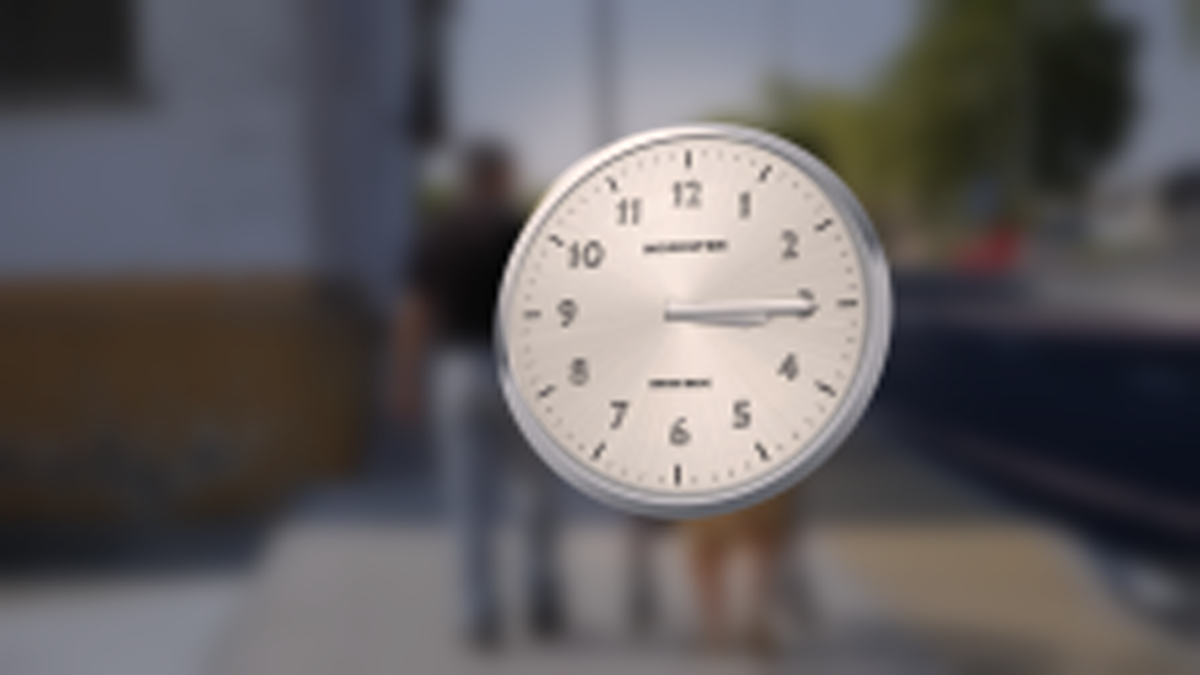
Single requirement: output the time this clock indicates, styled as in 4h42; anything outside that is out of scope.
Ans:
3h15
